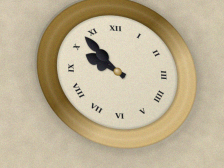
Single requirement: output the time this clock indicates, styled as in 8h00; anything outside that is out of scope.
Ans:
9h53
